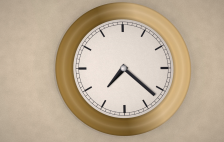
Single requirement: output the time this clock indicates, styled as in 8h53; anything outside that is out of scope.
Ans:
7h22
